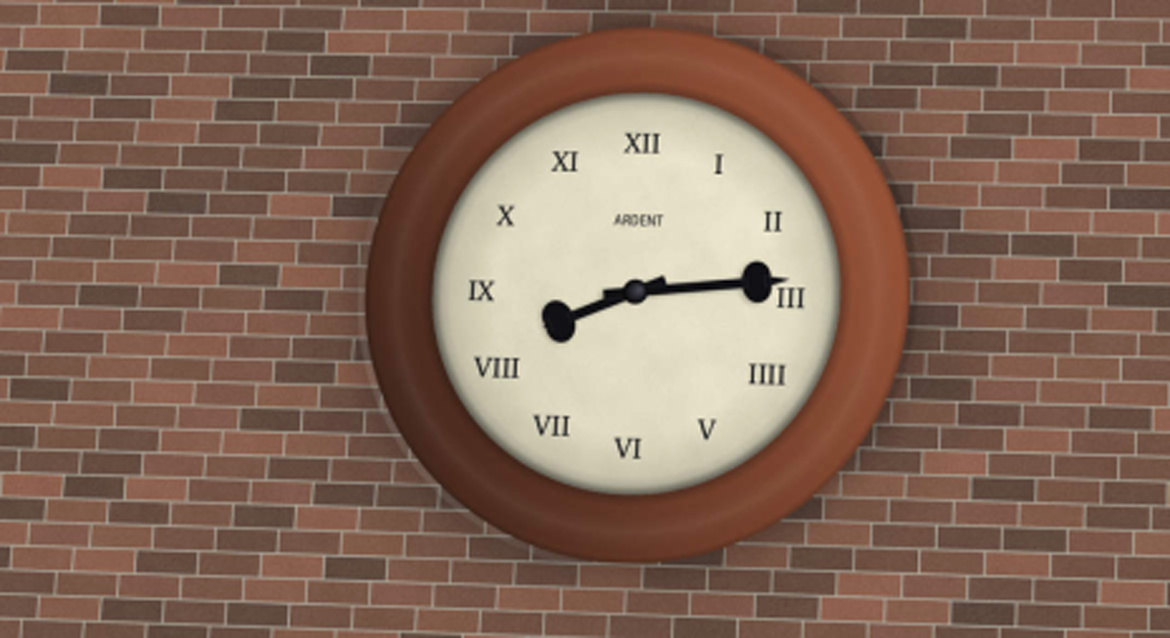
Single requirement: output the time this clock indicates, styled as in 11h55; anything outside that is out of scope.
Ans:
8h14
